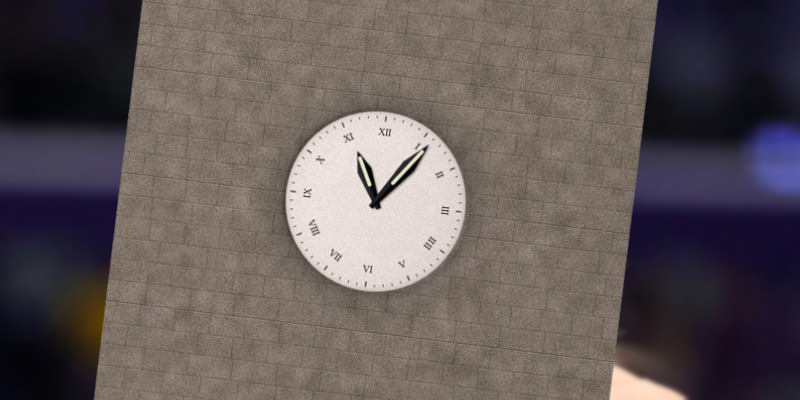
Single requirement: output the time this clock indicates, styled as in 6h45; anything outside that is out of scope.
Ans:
11h06
